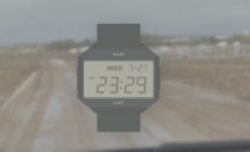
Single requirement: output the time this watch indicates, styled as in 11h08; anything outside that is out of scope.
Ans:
23h29
